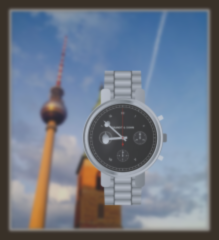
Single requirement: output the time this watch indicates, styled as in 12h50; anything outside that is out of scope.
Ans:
8h52
